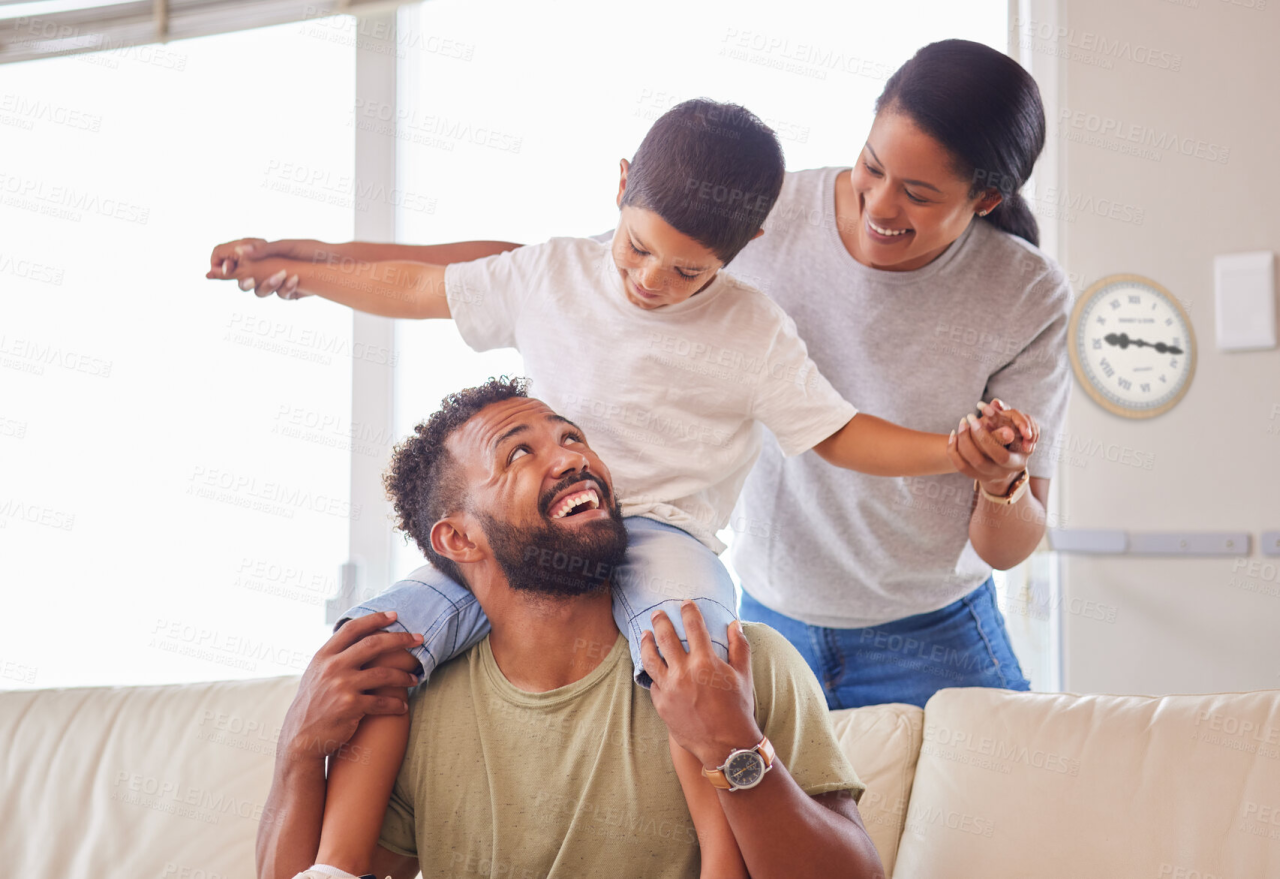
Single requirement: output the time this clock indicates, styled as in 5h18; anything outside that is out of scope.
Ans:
9h17
